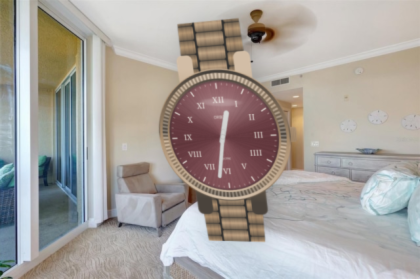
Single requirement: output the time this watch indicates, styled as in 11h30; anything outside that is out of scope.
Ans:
12h32
